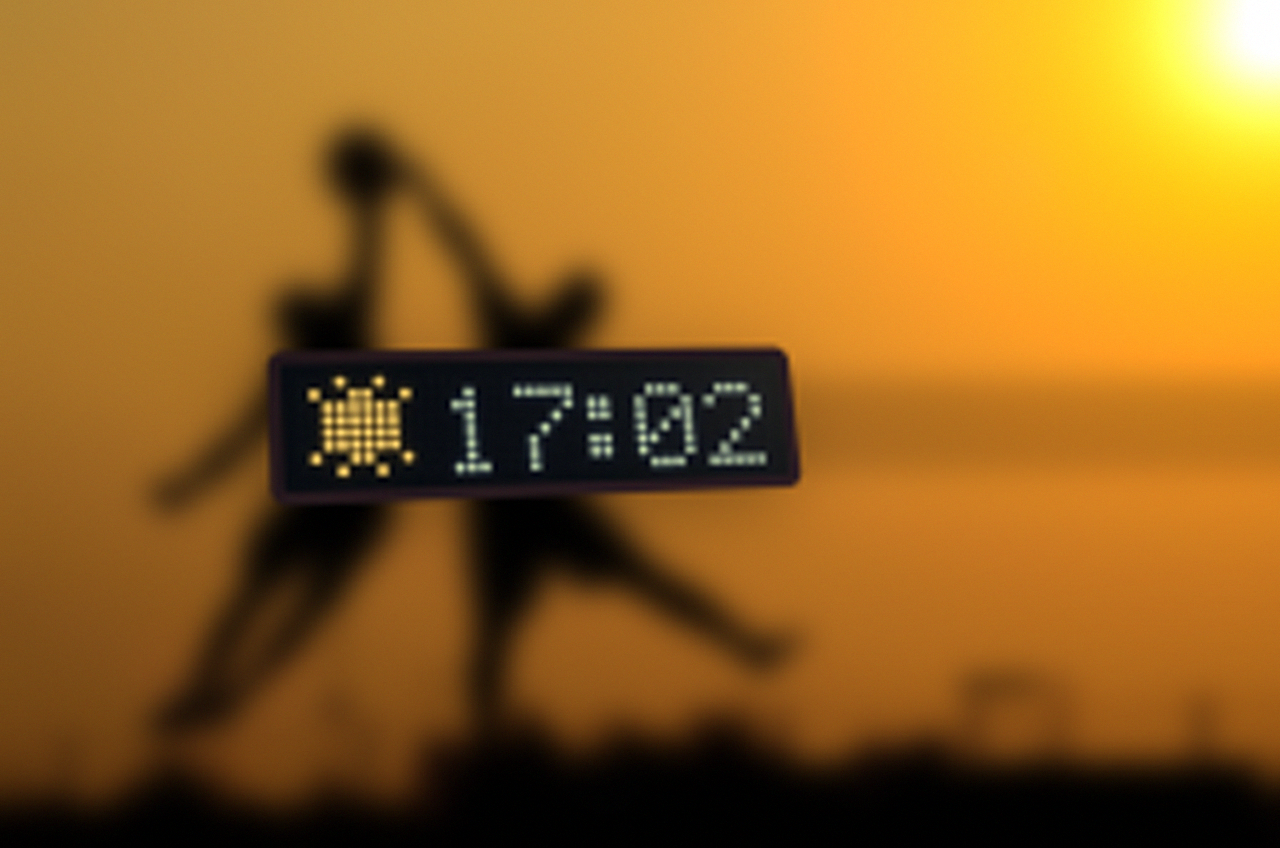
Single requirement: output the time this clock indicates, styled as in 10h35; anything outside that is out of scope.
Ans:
17h02
